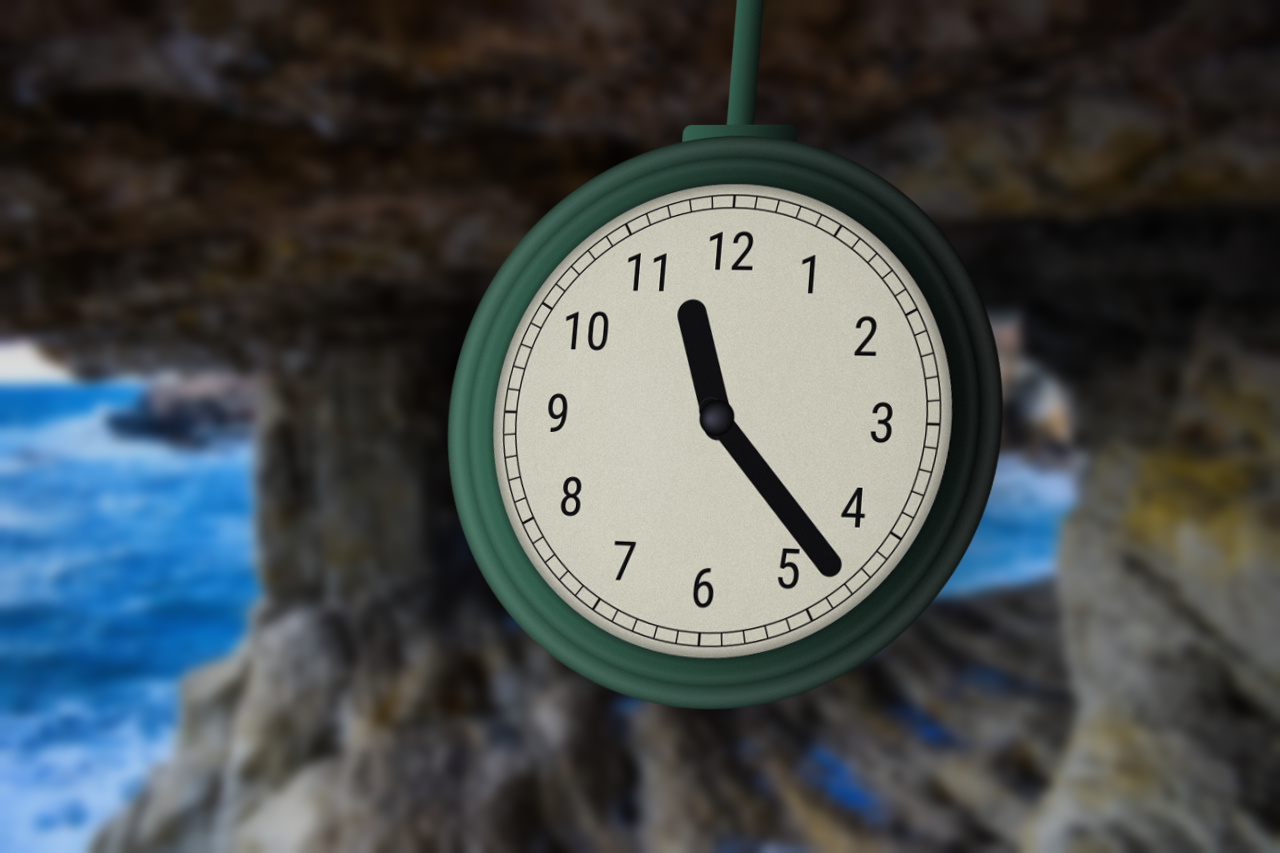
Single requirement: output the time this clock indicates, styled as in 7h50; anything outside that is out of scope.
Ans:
11h23
